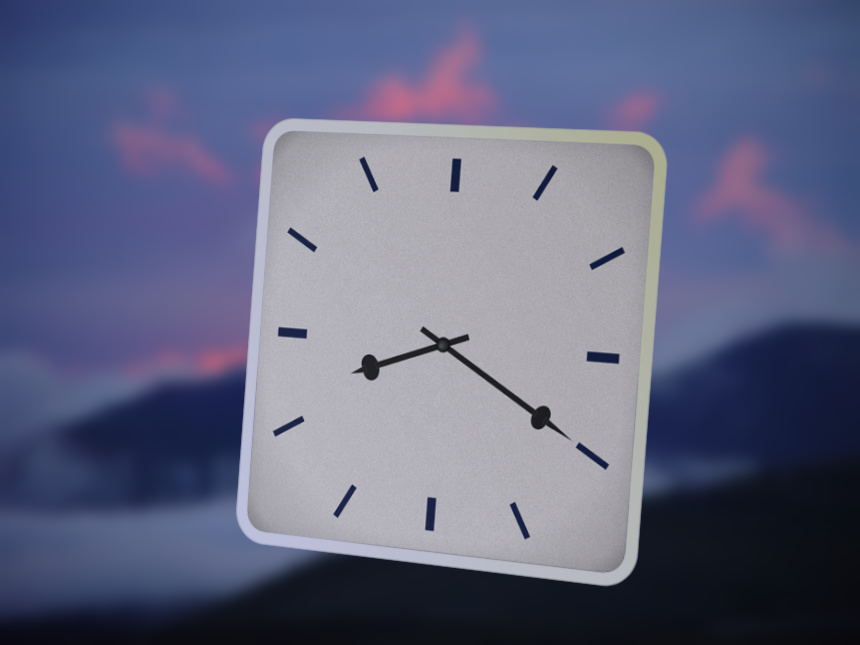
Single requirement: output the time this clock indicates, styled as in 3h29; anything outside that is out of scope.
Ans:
8h20
